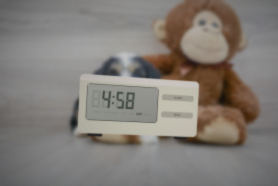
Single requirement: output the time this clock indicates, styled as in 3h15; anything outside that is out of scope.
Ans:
4h58
